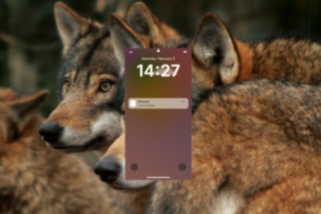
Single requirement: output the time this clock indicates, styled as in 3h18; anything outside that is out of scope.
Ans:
14h27
